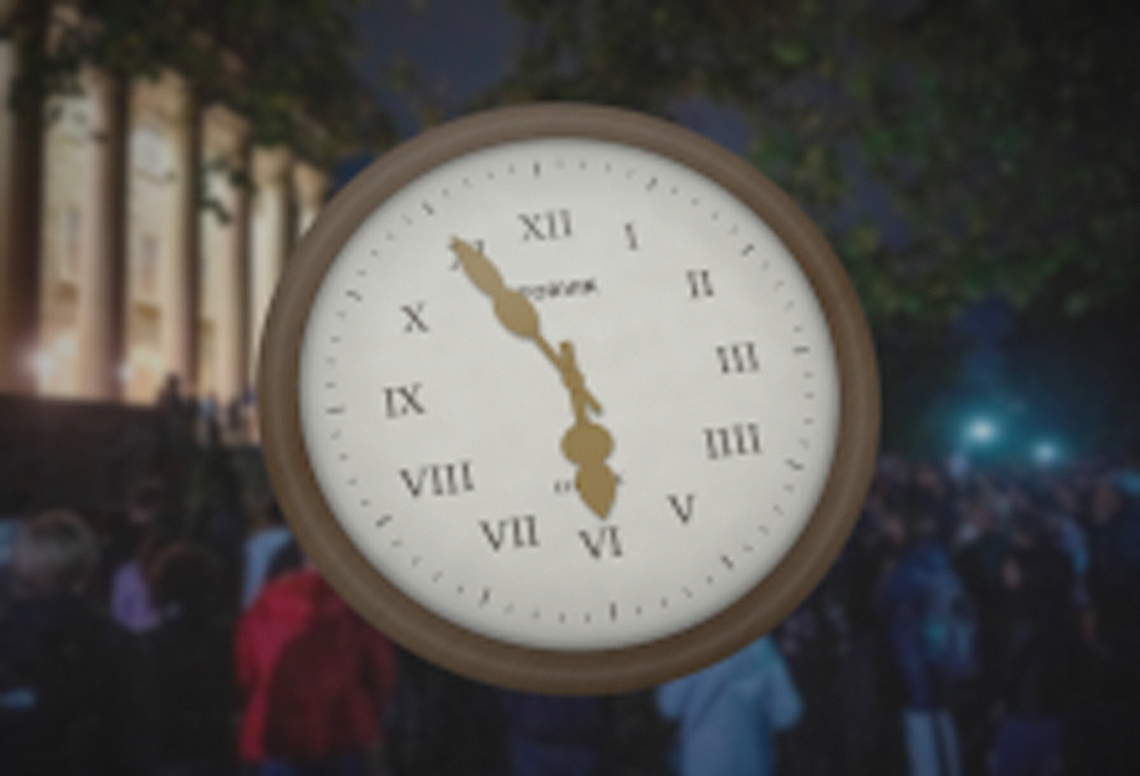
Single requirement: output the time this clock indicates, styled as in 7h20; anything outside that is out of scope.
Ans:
5h55
